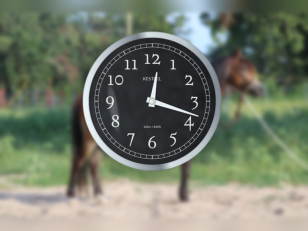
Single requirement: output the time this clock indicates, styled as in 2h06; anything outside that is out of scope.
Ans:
12h18
